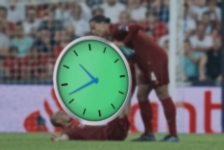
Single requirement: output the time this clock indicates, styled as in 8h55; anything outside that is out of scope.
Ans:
10h42
